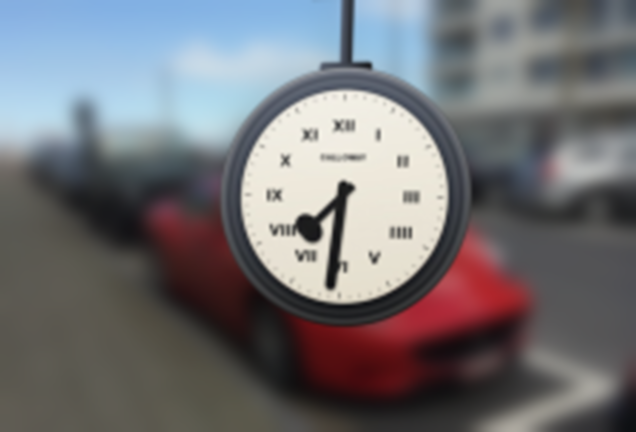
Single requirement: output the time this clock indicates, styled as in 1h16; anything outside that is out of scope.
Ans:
7h31
